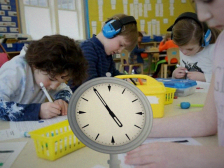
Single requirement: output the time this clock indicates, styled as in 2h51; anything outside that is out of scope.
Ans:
4h55
